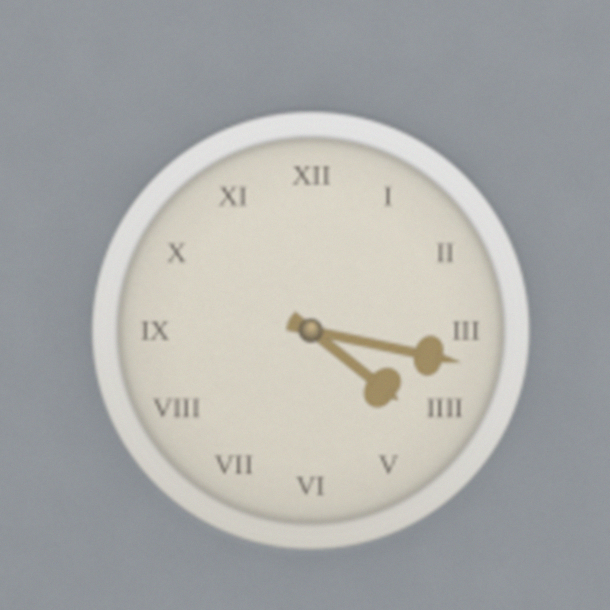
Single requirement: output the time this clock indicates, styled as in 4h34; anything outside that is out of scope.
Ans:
4h17
